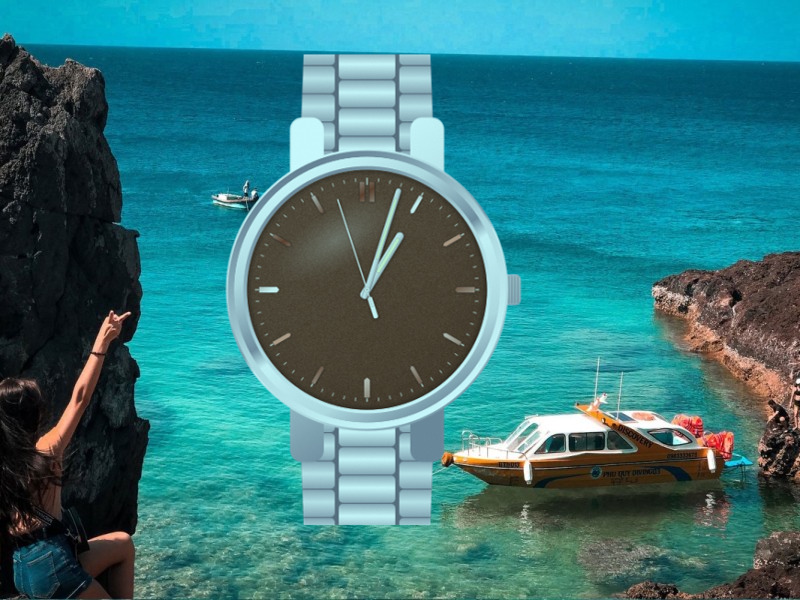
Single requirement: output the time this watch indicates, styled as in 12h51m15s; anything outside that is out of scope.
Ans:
1h02m57s
